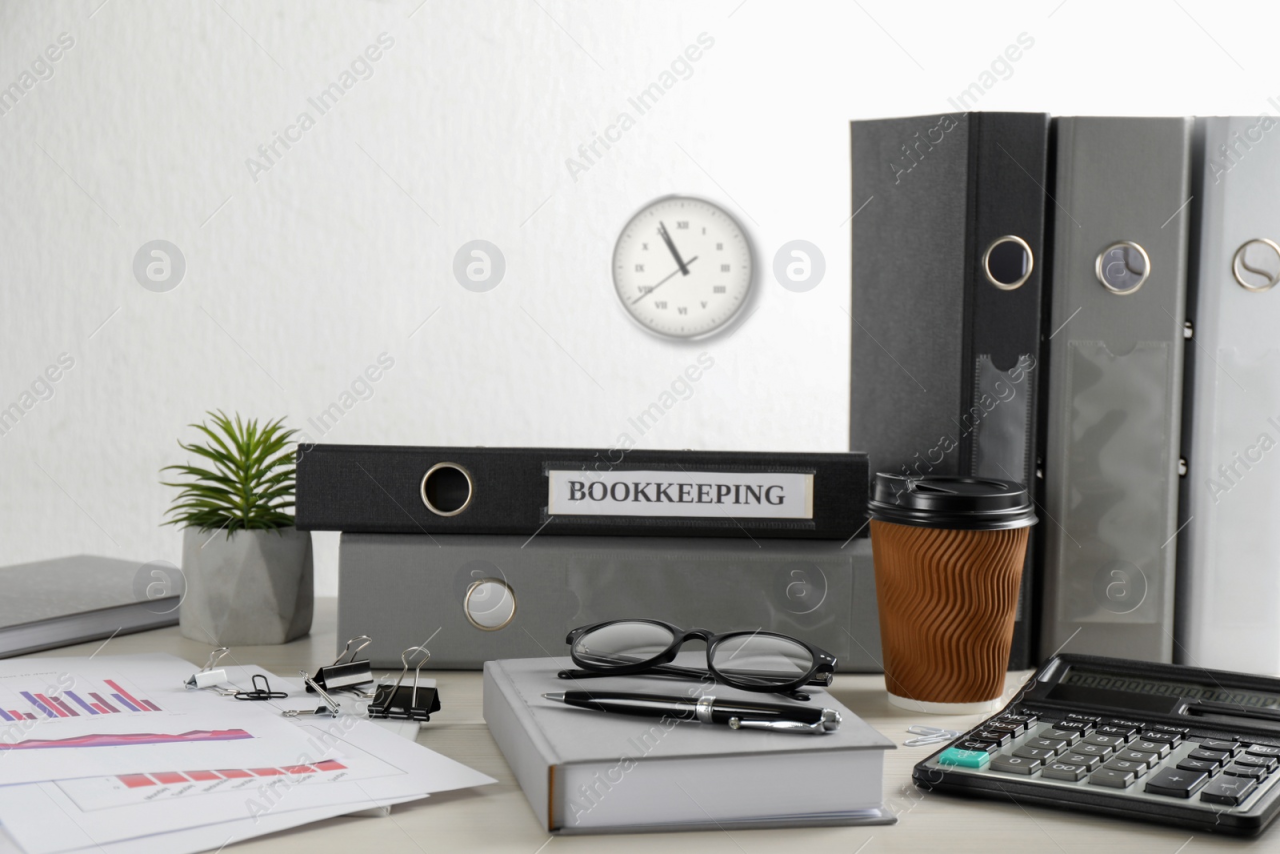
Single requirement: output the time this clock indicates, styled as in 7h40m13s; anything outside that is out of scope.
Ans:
10h55m39s
